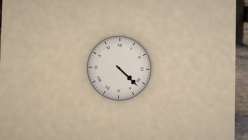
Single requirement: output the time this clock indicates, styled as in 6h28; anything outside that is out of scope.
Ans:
4h22
